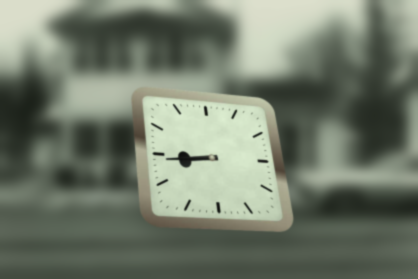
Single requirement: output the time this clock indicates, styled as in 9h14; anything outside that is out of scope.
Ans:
8h44
